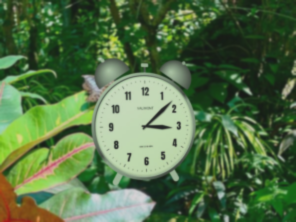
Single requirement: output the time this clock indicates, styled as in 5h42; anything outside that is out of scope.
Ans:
3h08
